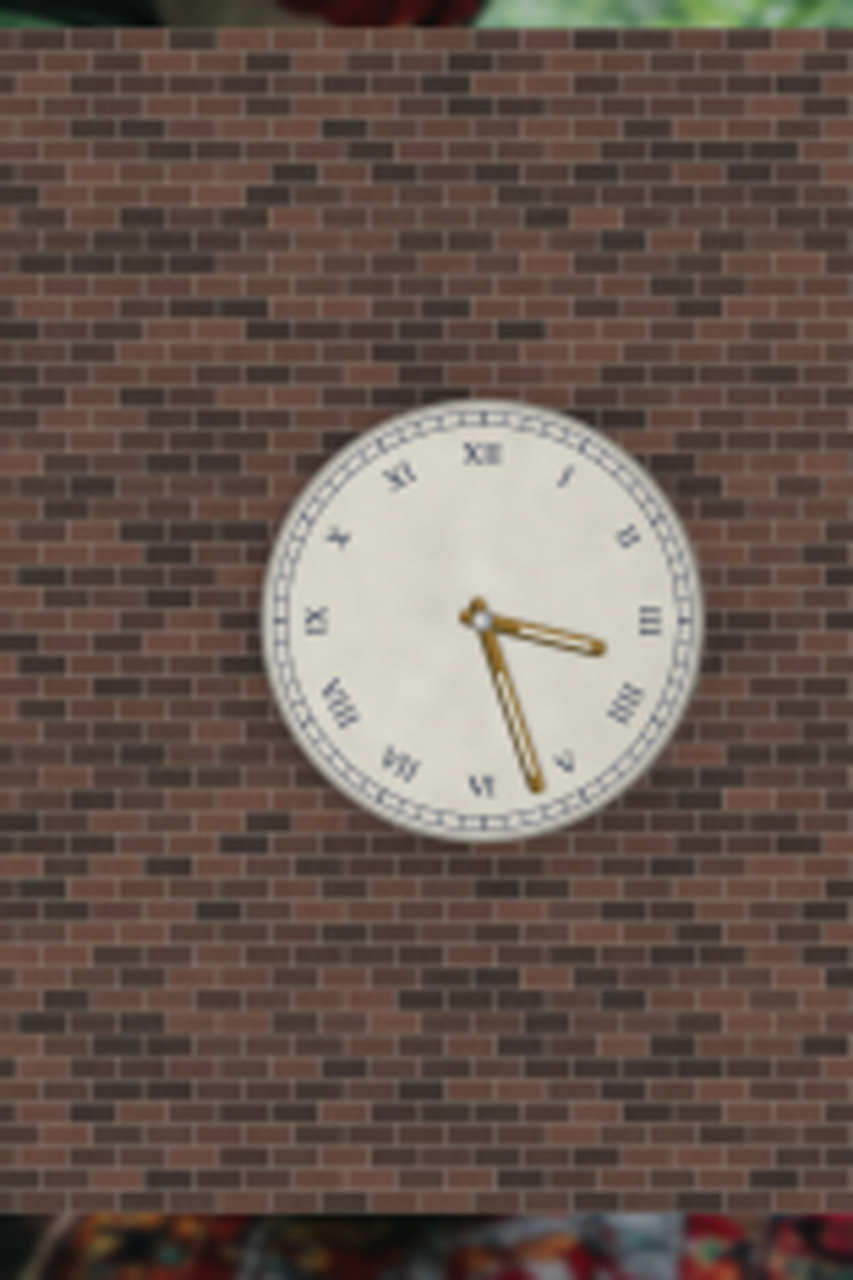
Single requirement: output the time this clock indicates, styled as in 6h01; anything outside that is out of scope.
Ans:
3h27
